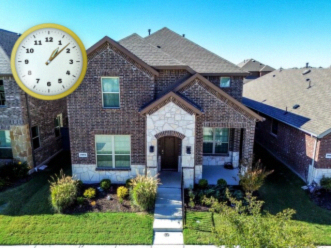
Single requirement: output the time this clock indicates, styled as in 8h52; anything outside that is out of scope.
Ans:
1h08
